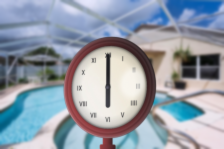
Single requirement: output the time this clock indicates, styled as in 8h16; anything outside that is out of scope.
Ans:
6h00
